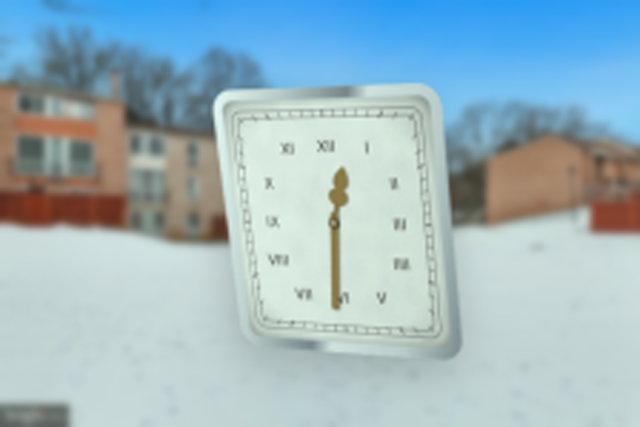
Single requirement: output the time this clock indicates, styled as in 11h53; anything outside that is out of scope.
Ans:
12h31
